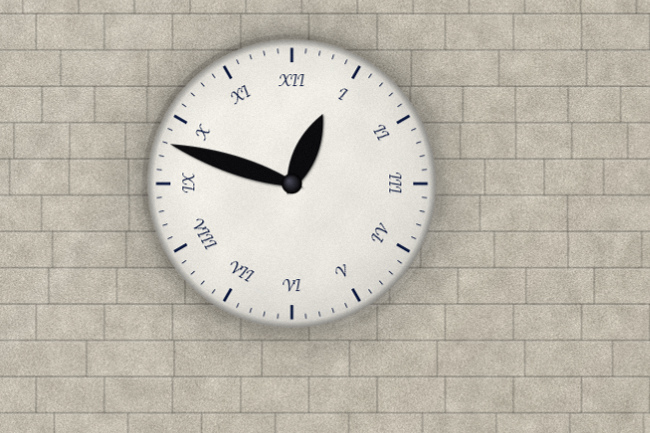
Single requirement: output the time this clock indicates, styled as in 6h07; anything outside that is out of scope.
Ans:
12h48
